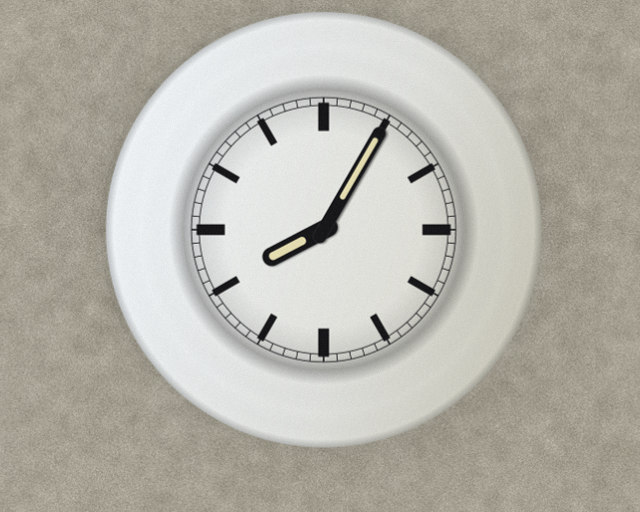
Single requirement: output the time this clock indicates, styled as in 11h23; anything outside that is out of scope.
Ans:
8h05
